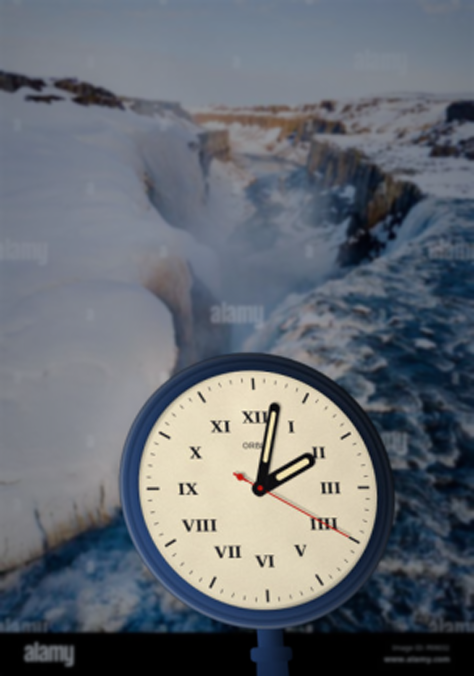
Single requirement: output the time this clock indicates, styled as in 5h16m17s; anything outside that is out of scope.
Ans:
2h02m20s
